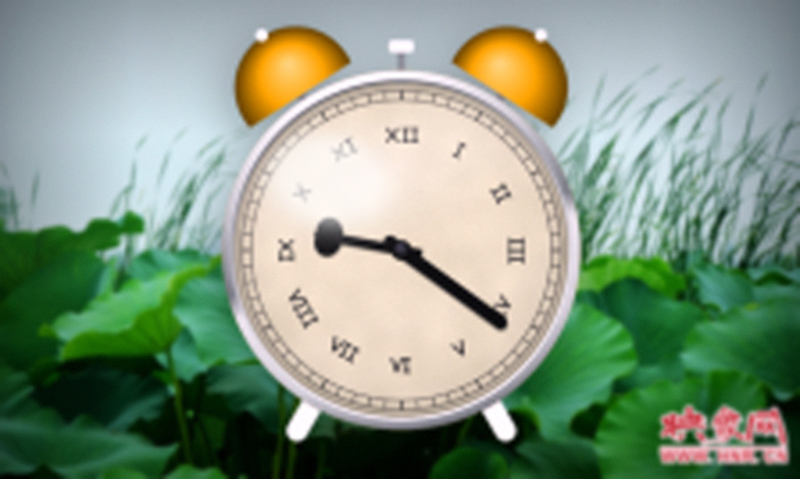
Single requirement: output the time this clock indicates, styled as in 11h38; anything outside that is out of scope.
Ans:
9h21
